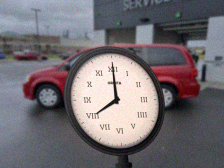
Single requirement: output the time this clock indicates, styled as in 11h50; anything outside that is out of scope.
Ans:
8h00
